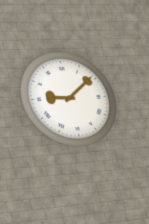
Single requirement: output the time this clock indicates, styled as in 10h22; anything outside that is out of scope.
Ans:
9h09
